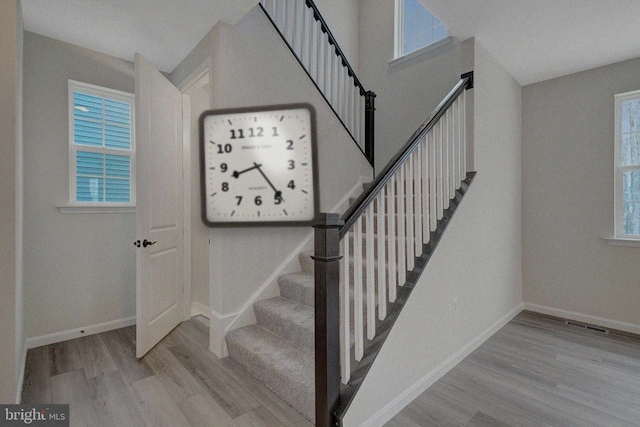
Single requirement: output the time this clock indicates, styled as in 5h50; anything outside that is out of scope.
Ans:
8h24
